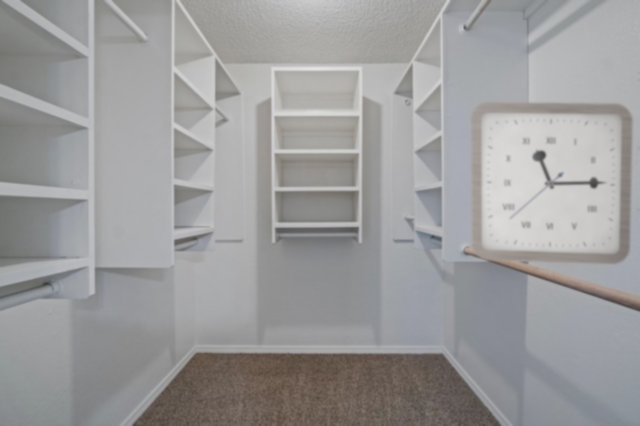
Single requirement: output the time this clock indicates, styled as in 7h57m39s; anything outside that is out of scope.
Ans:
11h14m38s
